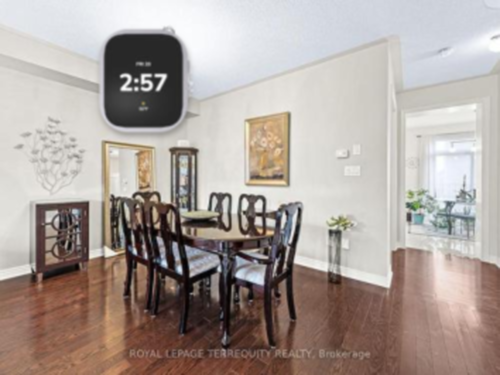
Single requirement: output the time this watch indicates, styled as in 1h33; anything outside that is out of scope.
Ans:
2h57
